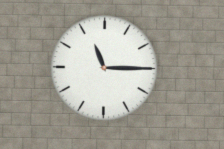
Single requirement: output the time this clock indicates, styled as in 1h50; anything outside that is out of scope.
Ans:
11h15
